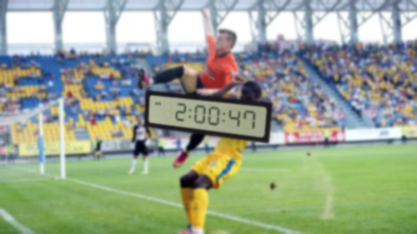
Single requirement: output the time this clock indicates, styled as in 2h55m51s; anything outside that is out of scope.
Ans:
2h00m47s
